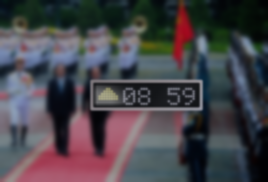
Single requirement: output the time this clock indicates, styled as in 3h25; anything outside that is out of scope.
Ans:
8h59
